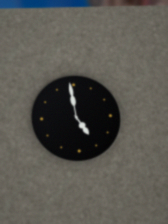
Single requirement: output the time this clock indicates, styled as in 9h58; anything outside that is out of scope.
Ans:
4h59
